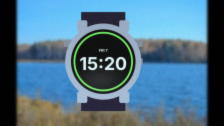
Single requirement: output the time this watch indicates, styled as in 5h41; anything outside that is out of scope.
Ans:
15h20
